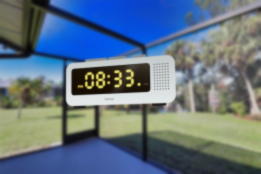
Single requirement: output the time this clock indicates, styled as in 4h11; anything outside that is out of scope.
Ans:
8h33
